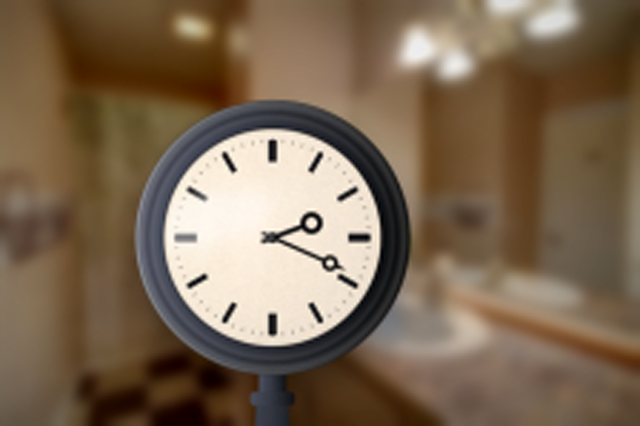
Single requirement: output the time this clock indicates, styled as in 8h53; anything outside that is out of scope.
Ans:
2h19
